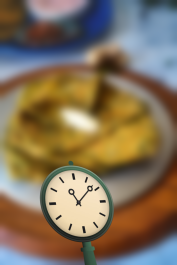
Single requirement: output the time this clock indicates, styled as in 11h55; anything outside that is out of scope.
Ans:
11h08
